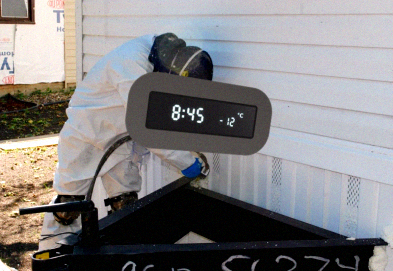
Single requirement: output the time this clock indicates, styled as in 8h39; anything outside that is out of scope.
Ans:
8h45
